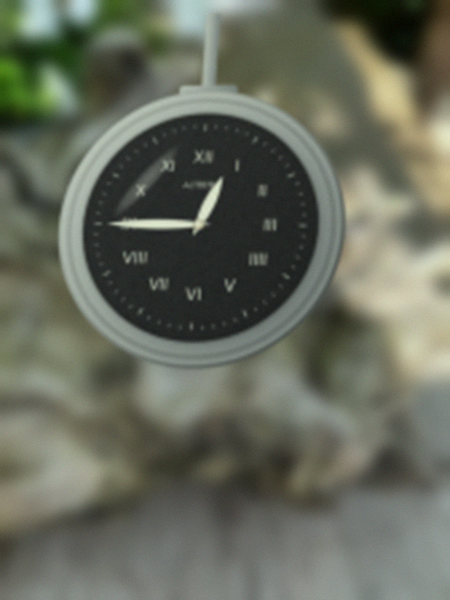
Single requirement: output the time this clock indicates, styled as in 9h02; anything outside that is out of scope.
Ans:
12h45
